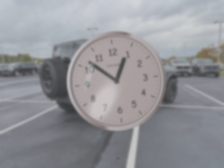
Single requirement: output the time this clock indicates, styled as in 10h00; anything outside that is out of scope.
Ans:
12h52
